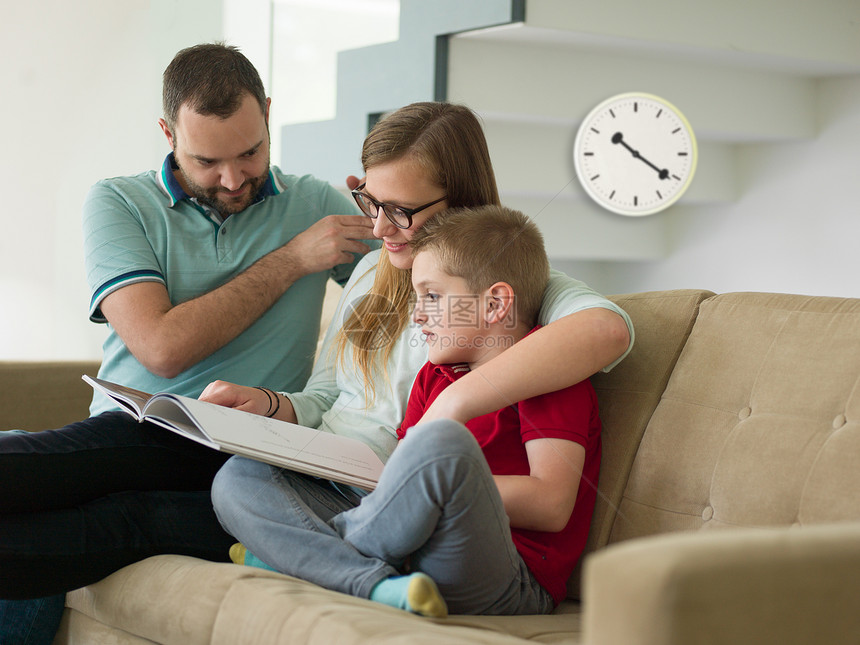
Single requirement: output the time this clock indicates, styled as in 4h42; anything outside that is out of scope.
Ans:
10h21
